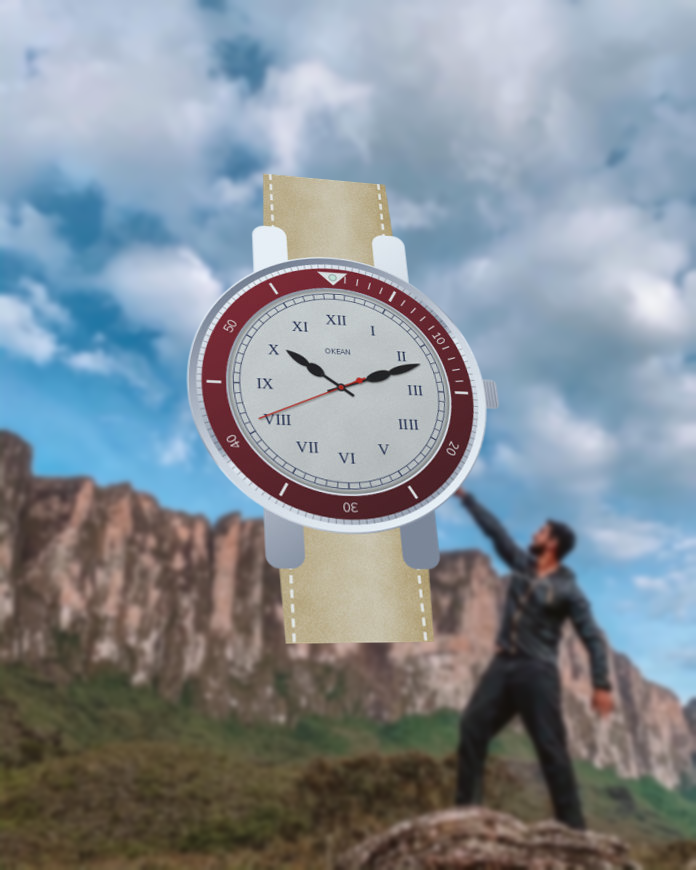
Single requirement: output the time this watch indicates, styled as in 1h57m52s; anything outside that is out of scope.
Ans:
10h11m41s
